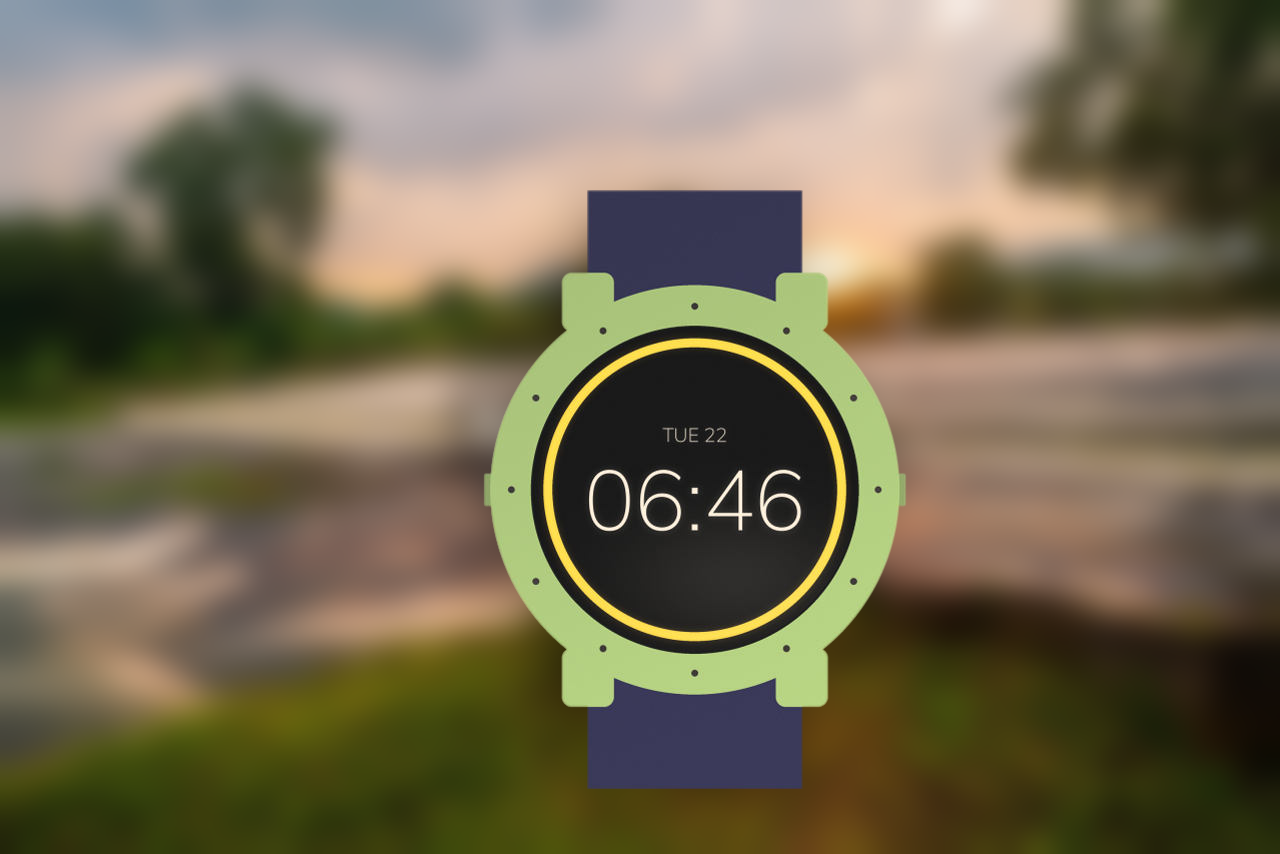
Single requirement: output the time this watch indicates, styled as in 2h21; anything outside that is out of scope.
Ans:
6h46
